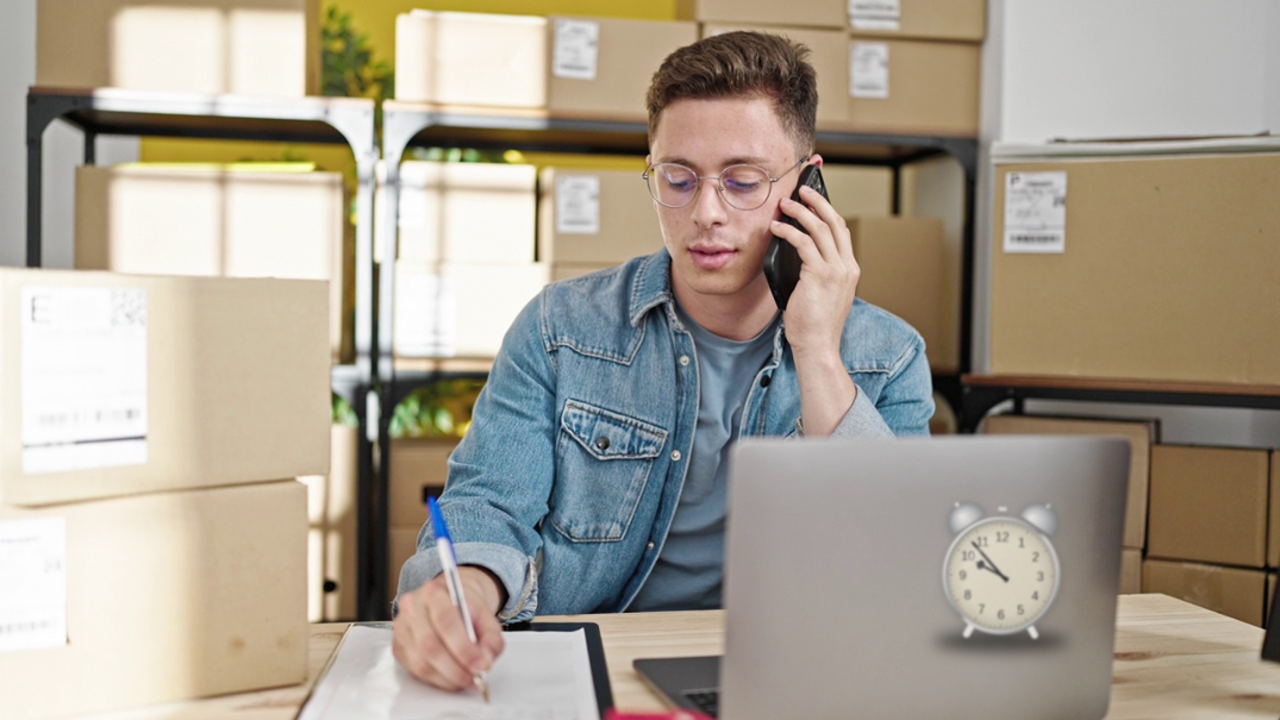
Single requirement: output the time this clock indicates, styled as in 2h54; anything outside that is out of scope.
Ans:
9h53
